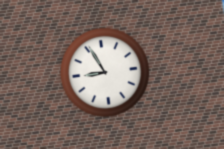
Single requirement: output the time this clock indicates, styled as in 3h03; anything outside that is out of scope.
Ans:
8h56
